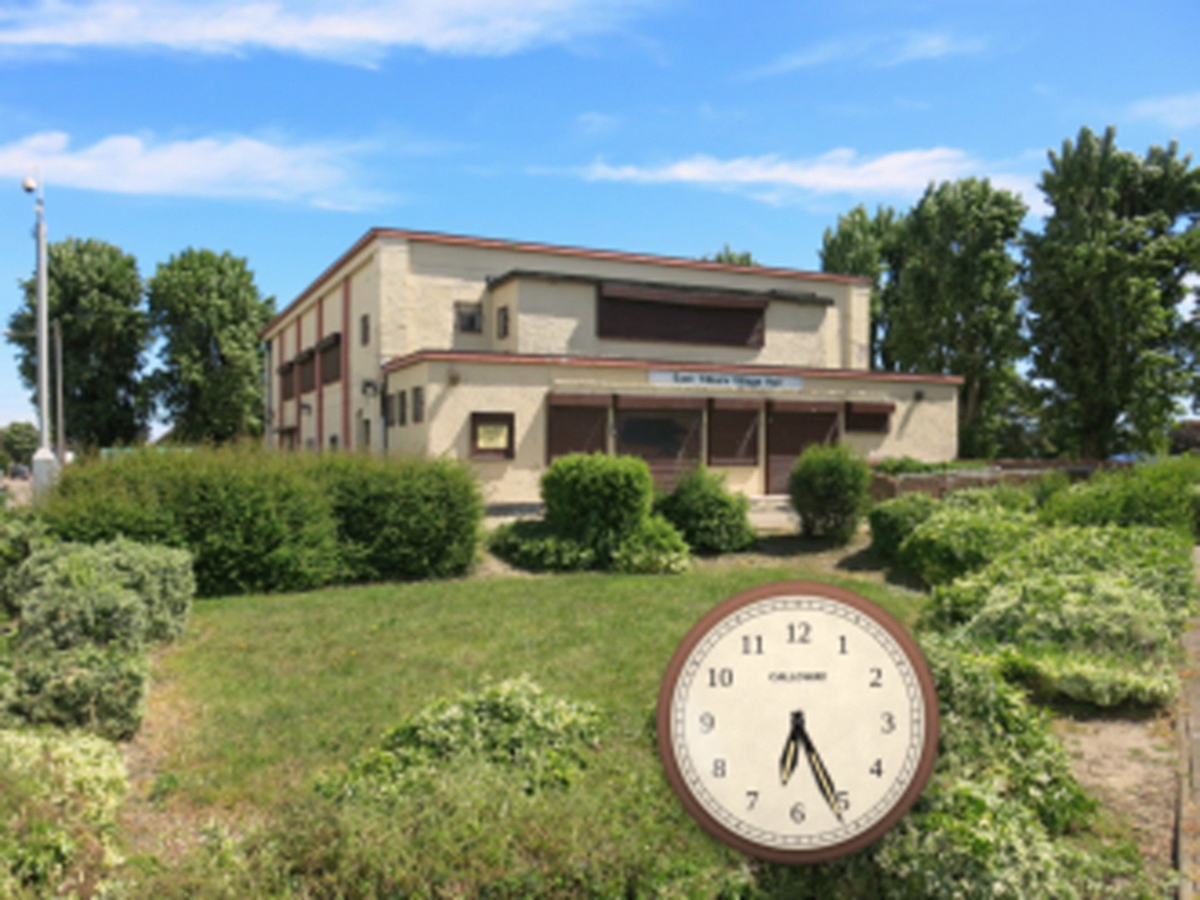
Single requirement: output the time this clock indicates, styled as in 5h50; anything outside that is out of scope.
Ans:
6h26
